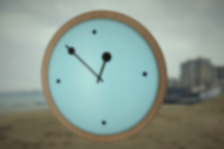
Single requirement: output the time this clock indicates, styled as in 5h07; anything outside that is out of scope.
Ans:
12h53
